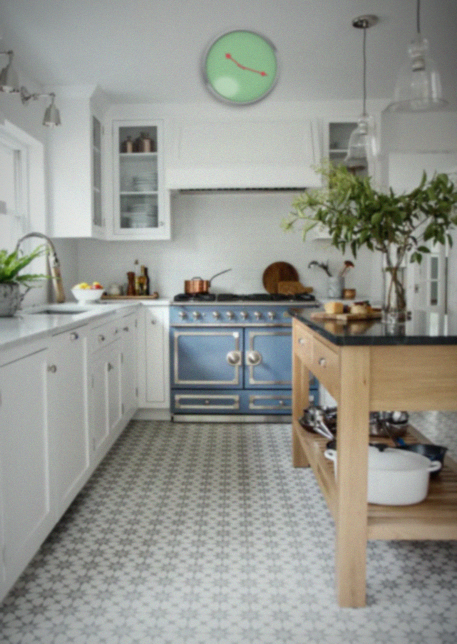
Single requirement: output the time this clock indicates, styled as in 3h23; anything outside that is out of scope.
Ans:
10h18
